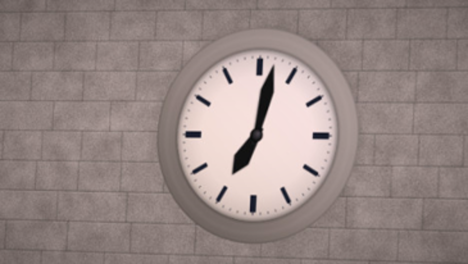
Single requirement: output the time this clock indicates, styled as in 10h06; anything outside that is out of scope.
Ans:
7h02
